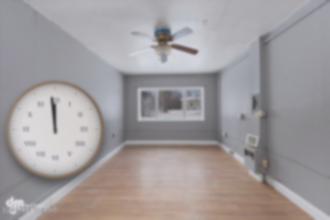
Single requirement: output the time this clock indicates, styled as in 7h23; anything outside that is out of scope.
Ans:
11h59
